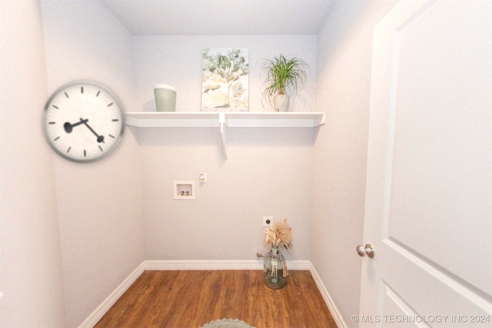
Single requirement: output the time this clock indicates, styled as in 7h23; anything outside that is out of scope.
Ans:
8h23
